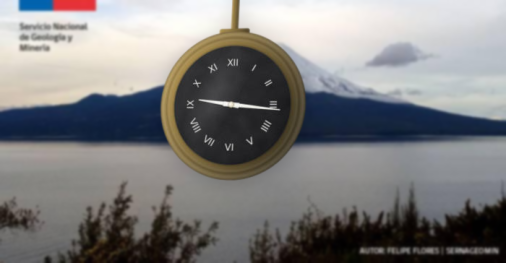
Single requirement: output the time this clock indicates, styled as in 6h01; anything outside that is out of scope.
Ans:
9h16
